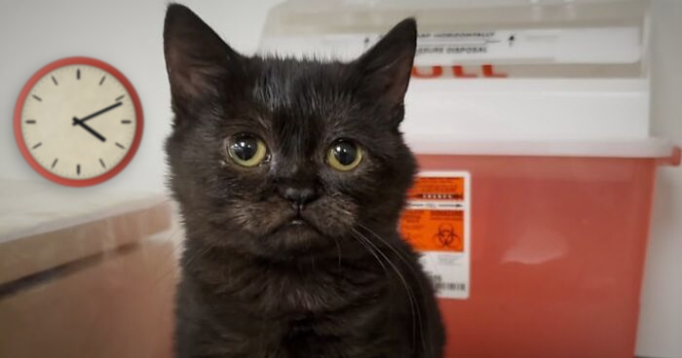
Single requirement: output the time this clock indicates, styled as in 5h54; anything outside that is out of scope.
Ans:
4h11
